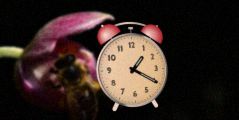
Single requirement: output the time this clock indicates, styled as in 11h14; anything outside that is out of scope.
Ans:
1h20
